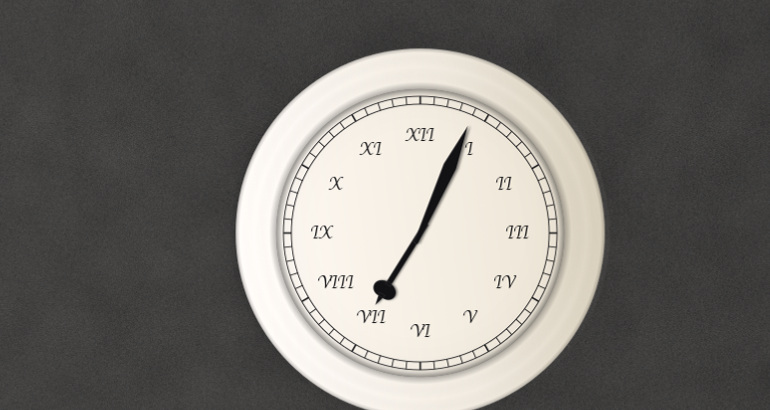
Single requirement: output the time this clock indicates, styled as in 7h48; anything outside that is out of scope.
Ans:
7h04
